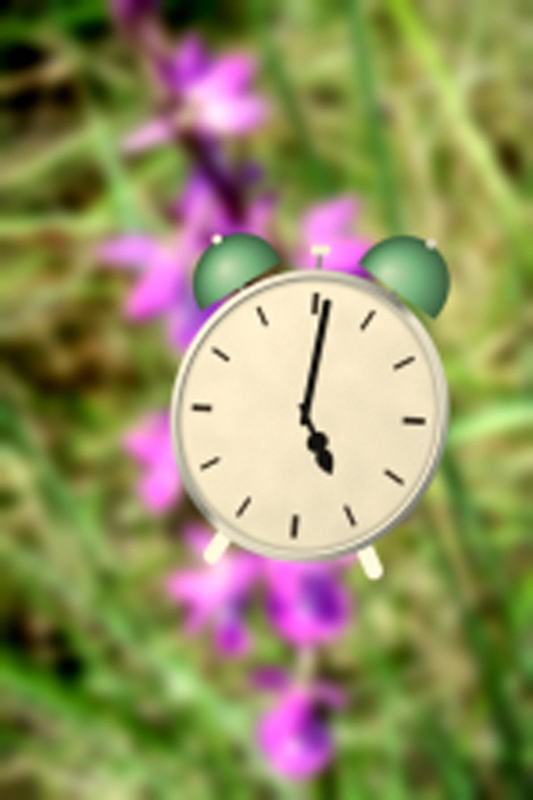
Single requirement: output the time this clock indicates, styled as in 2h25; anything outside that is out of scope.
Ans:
5h01
